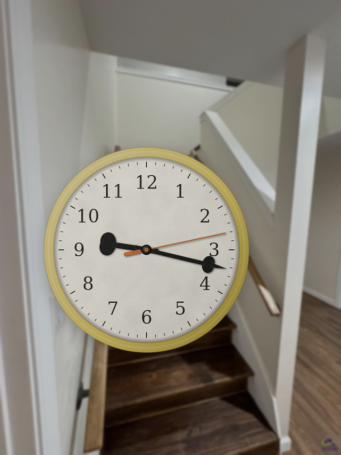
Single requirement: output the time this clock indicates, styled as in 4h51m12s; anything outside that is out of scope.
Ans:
9h17m13s
